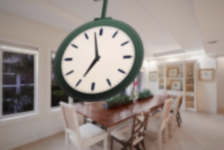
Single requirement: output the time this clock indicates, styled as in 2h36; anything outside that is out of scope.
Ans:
6h58
